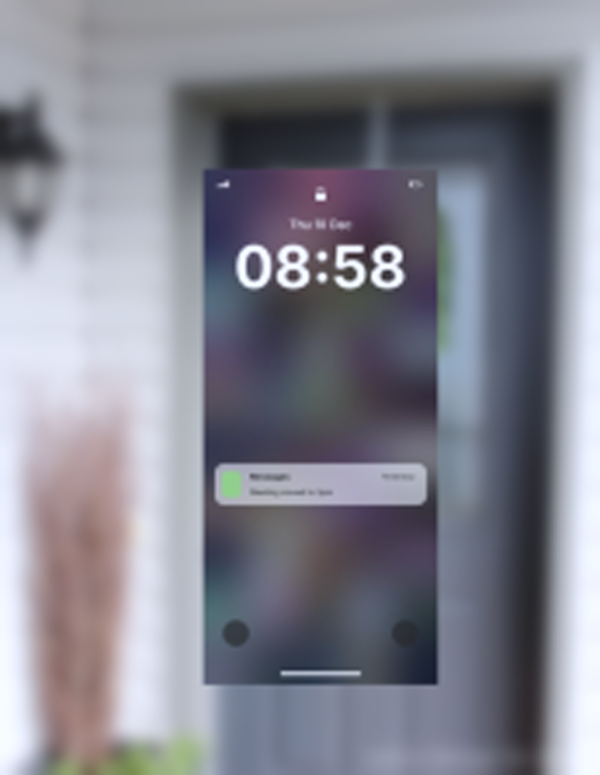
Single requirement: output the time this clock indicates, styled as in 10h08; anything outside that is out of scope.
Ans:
8h58
